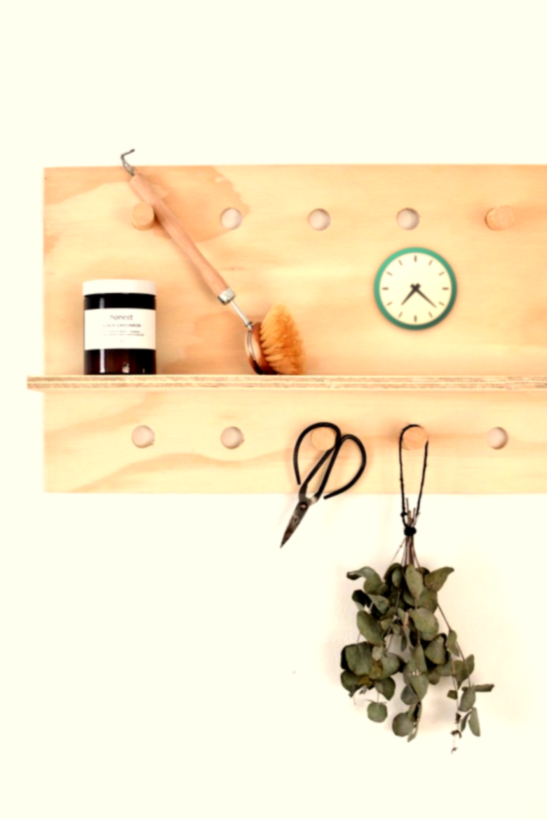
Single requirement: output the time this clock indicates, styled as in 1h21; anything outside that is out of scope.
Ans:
7h22
